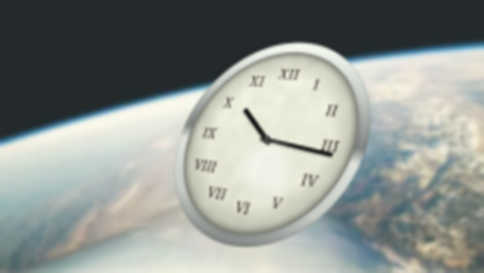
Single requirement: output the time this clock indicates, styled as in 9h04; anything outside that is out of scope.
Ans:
10h16
